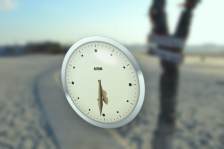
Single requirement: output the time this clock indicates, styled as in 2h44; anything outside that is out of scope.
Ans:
5h31
